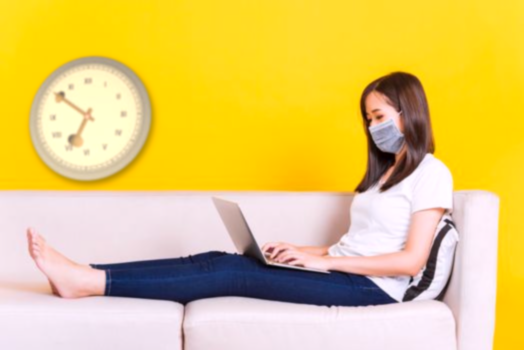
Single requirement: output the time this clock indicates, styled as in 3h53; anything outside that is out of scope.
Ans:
6h51
